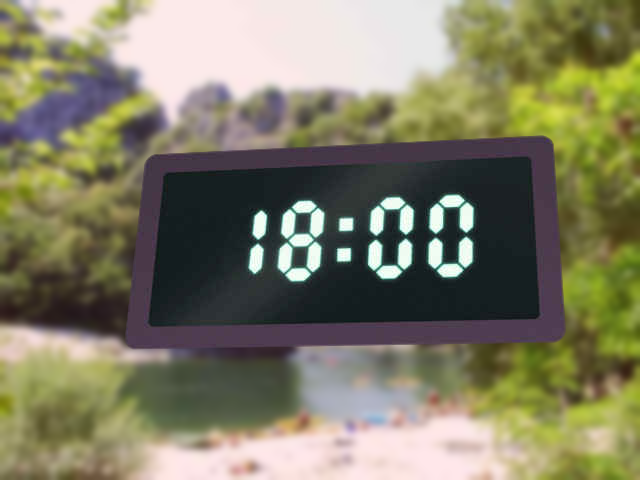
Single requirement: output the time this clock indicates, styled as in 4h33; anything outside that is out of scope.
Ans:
18h00
